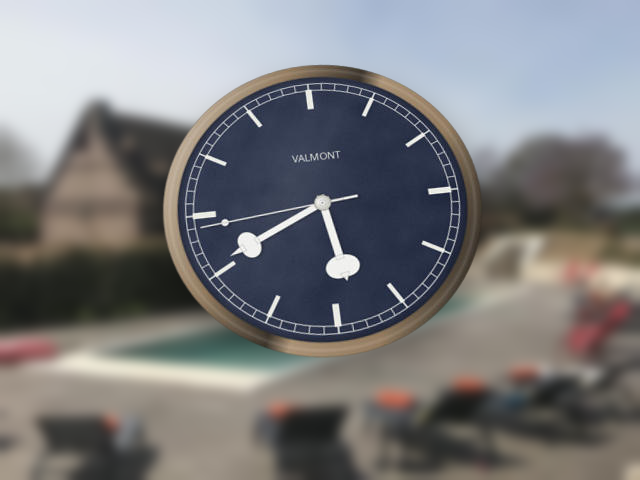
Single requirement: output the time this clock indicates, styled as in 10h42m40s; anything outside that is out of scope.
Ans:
5h40m44s
